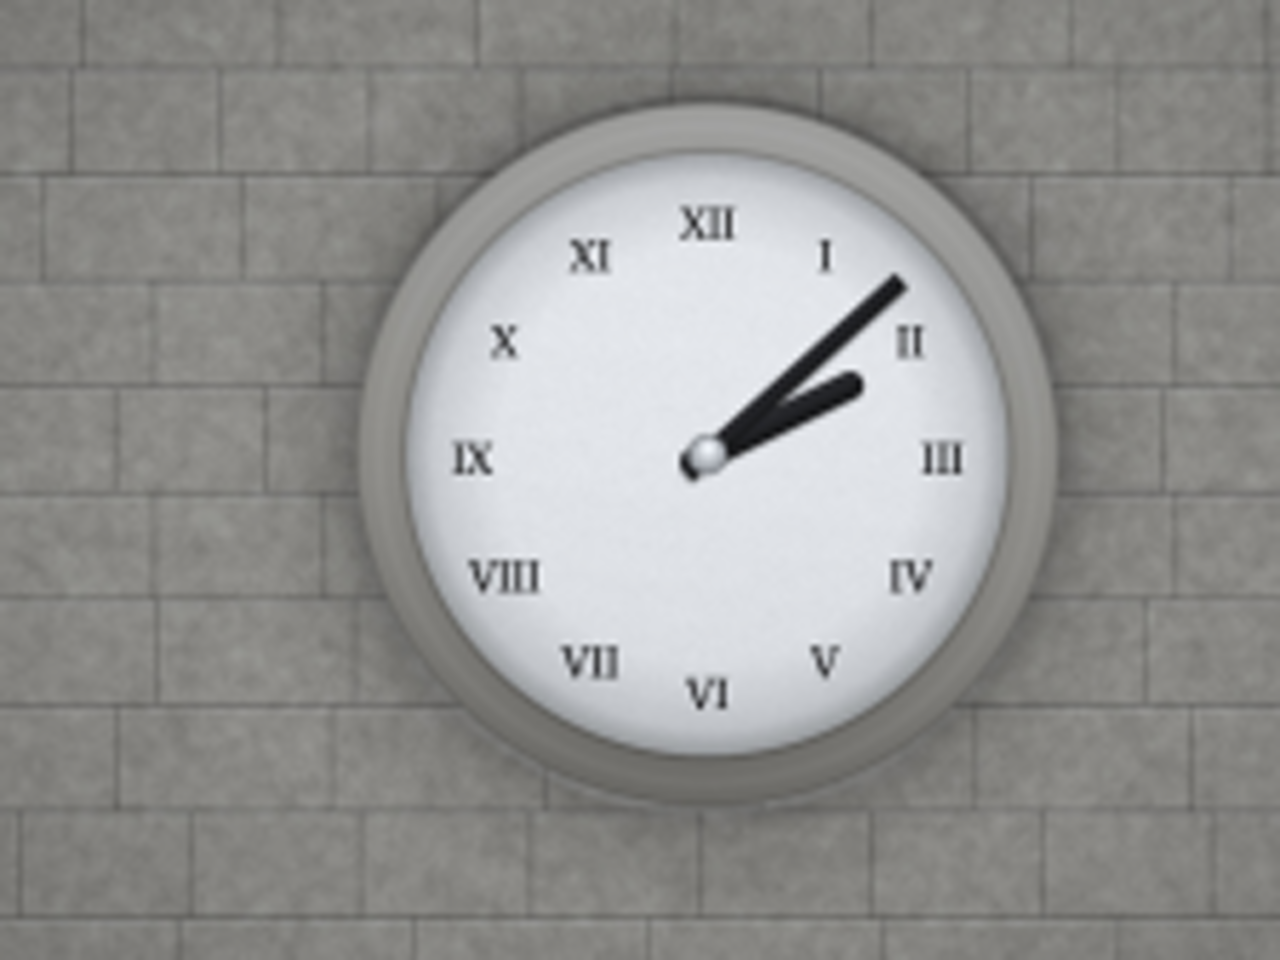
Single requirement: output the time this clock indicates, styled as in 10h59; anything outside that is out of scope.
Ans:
2h08
